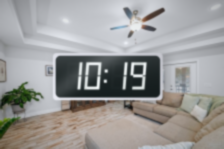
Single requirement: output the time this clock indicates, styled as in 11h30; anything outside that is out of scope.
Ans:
10h19
